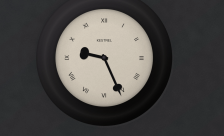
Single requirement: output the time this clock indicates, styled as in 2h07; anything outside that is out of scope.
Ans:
9h26
